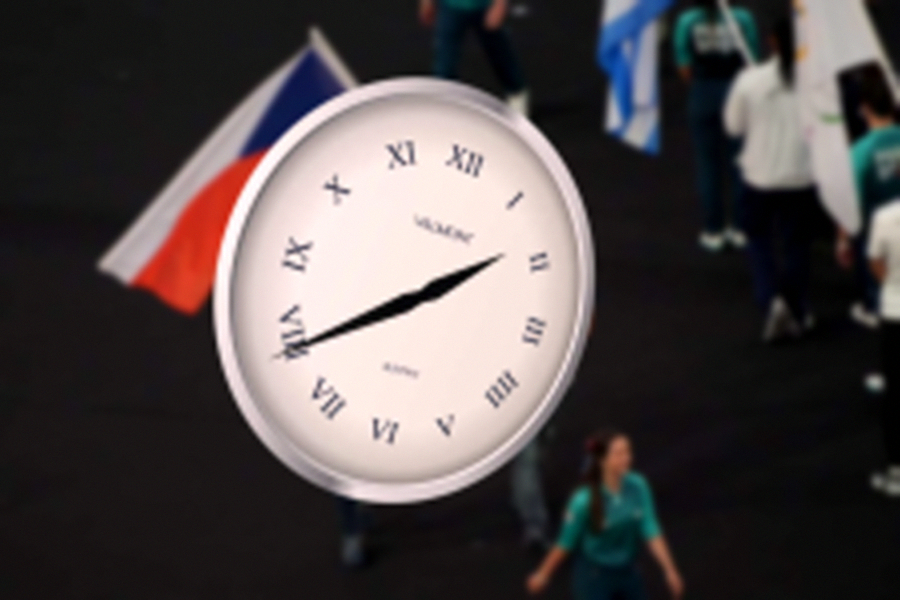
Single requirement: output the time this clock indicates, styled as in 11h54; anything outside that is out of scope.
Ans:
1h39
